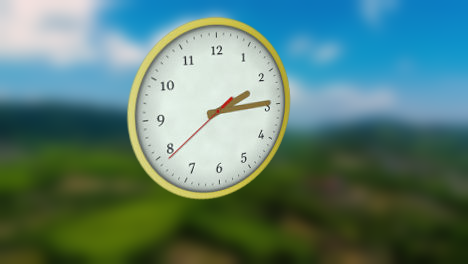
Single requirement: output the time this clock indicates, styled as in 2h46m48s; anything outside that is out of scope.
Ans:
2h14m39s
